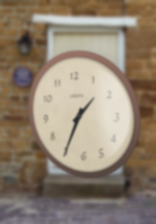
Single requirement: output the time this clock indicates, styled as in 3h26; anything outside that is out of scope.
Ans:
1h35
